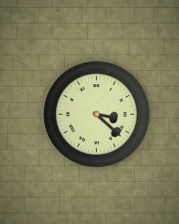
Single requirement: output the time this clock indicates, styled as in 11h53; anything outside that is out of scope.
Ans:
3h22
